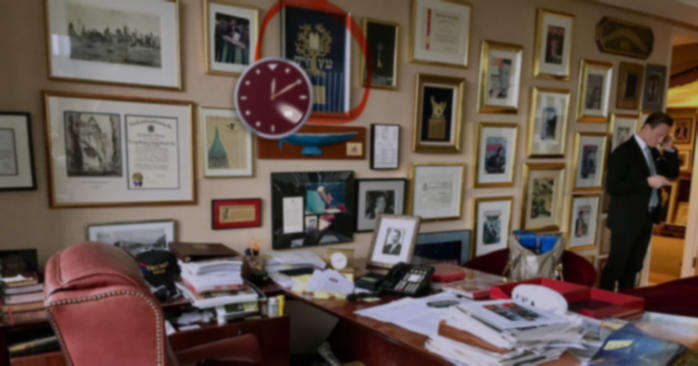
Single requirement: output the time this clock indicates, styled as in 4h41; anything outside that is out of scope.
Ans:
12h10
